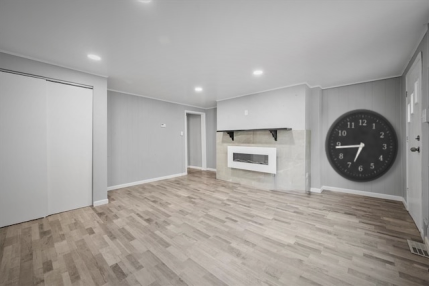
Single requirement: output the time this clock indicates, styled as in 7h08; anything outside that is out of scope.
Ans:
6h44
